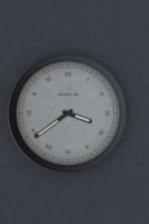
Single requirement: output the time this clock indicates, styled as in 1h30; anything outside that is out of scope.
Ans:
3h39
